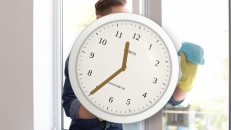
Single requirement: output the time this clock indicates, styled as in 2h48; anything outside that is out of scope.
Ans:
11h35
